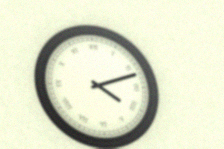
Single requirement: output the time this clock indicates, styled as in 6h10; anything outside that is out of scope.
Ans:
4h12
